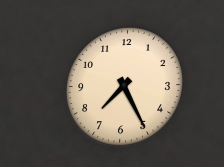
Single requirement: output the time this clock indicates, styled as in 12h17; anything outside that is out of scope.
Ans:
7h25
